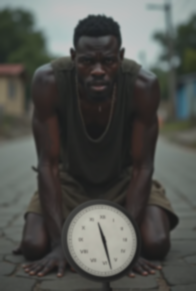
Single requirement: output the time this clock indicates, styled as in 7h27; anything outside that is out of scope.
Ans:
11h28
